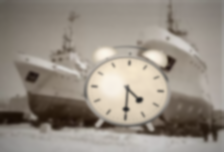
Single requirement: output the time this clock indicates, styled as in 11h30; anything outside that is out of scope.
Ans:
4h30
